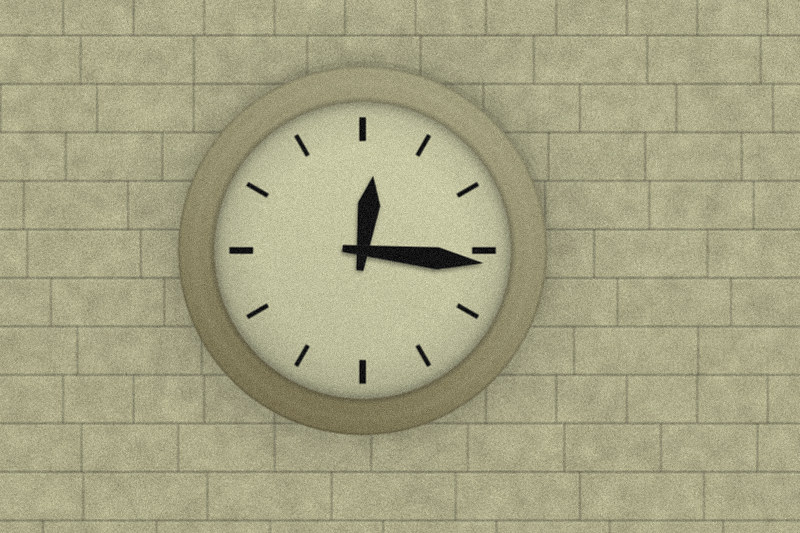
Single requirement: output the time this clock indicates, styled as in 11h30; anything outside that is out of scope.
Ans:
12h16
